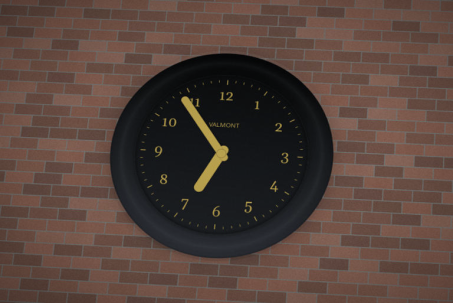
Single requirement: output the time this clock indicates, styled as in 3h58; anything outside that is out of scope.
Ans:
6h54
